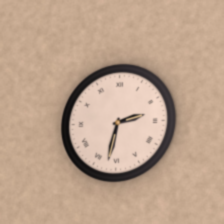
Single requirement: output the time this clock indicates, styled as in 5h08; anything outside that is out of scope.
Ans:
2h32
